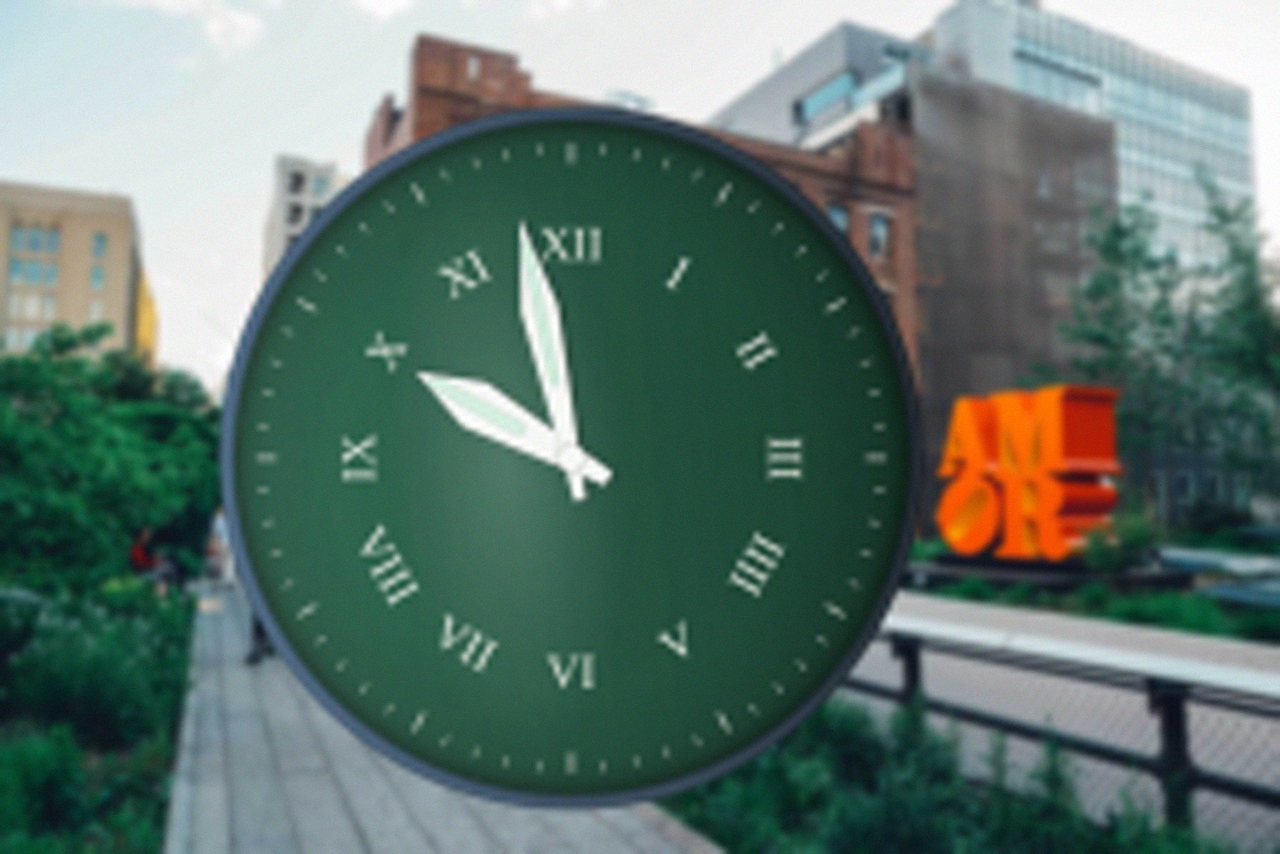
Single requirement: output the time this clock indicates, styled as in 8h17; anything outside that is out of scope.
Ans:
9h58
